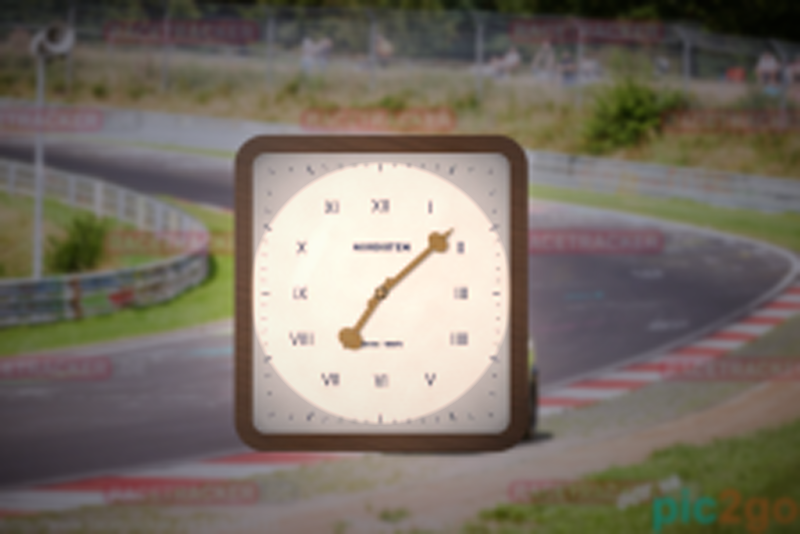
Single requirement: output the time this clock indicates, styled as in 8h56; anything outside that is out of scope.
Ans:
7h08
